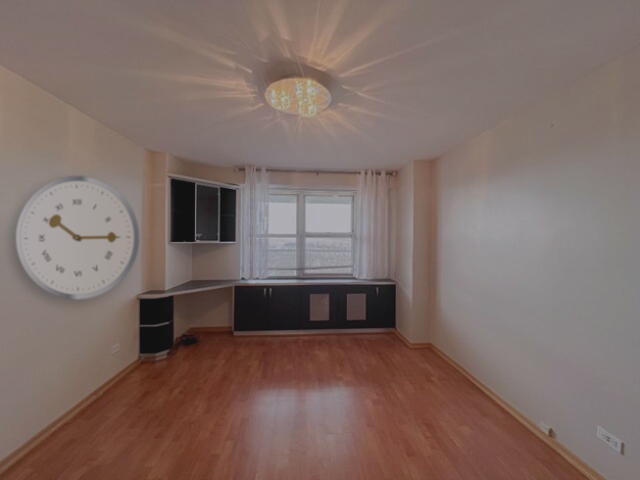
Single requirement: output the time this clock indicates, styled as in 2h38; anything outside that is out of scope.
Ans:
10h15
